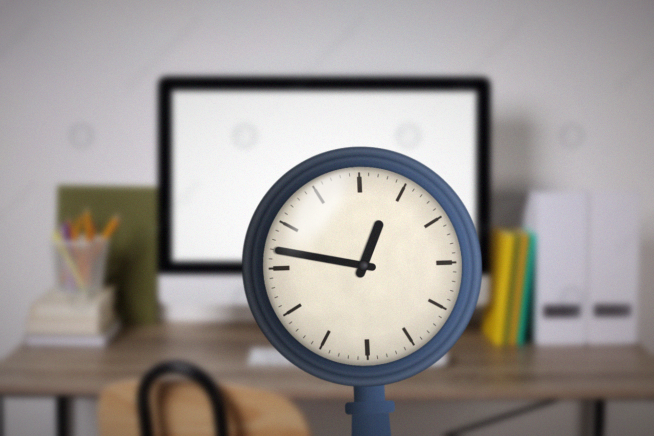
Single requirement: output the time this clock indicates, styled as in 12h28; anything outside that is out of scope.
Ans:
12h47
